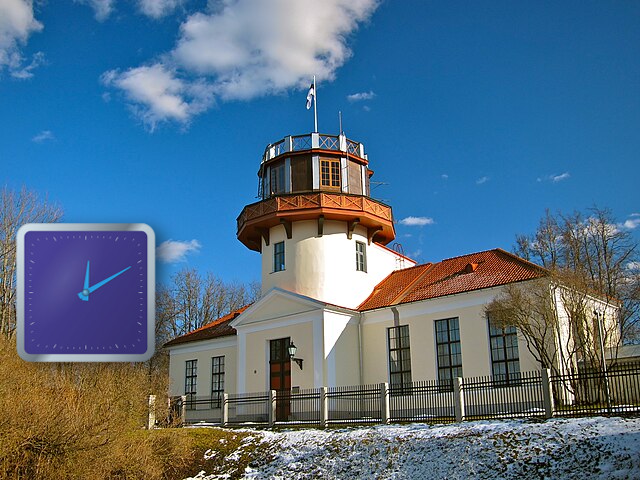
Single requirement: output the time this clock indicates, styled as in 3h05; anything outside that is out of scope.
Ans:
12h10
